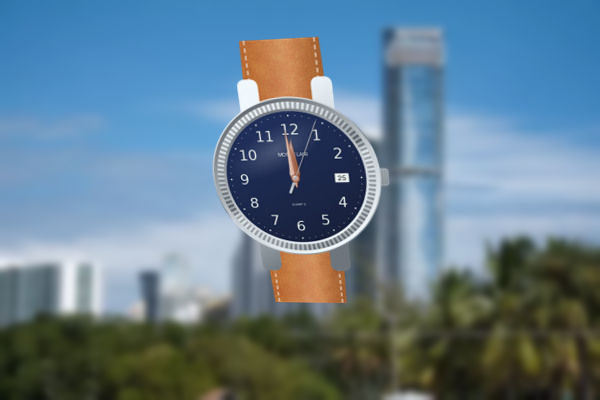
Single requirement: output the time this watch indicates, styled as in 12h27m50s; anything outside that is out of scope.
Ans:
11h59m04s
